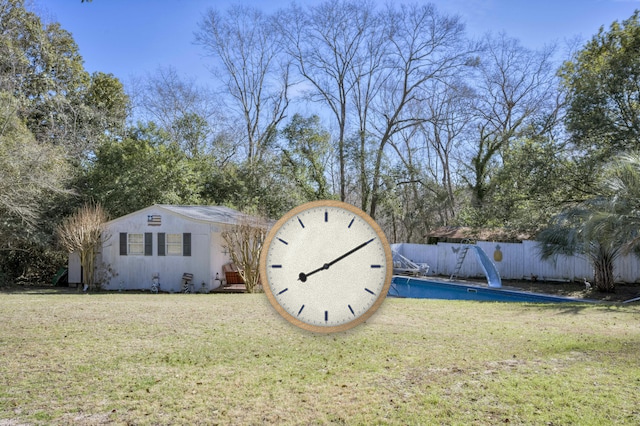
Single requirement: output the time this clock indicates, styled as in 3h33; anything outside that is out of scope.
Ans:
8h10
